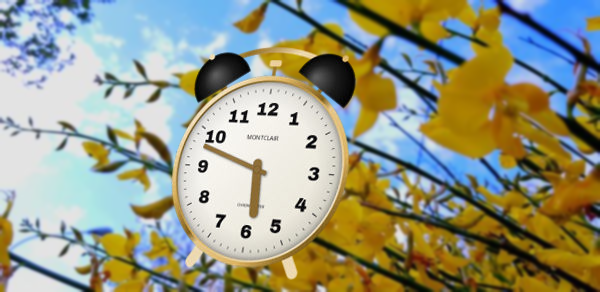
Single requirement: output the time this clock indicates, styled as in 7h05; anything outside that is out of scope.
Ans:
5h48
